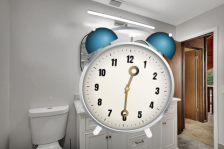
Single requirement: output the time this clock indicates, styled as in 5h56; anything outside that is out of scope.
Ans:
12h30
